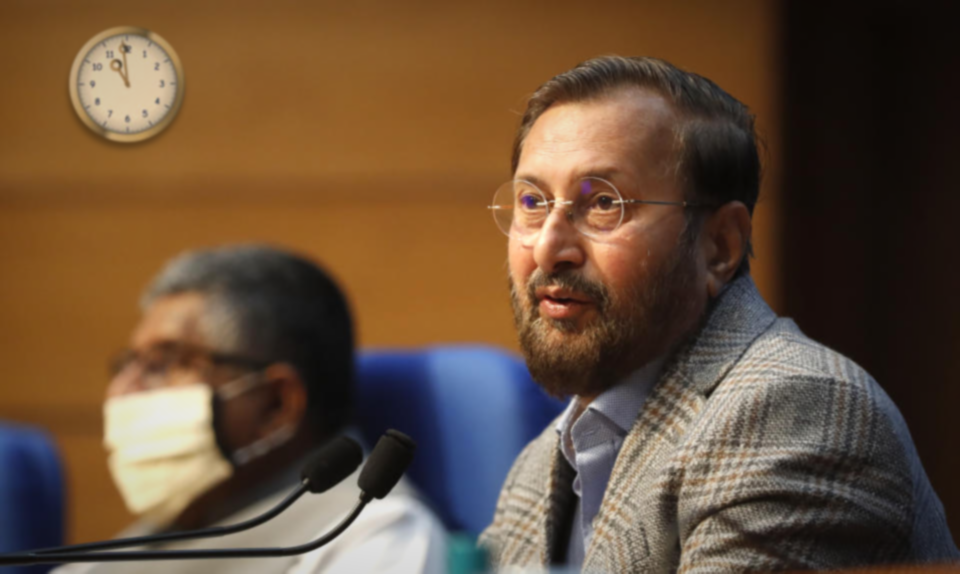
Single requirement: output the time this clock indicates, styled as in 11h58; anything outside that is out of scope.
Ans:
10h59
